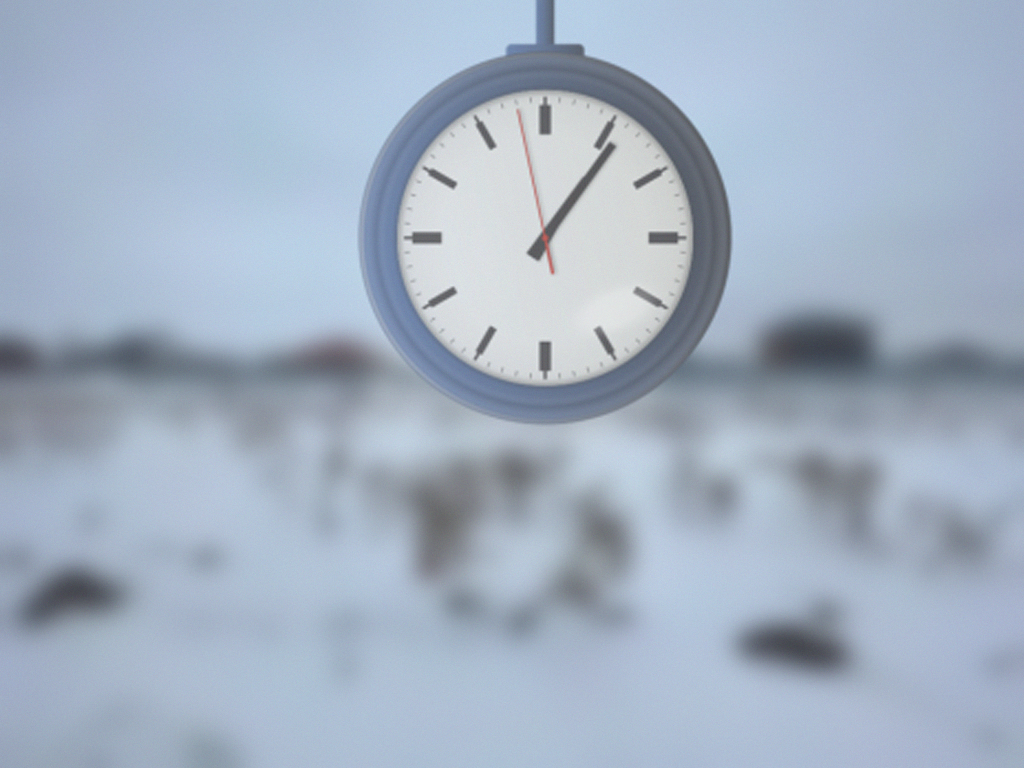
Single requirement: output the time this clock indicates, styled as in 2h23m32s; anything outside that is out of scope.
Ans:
1h05m58s
